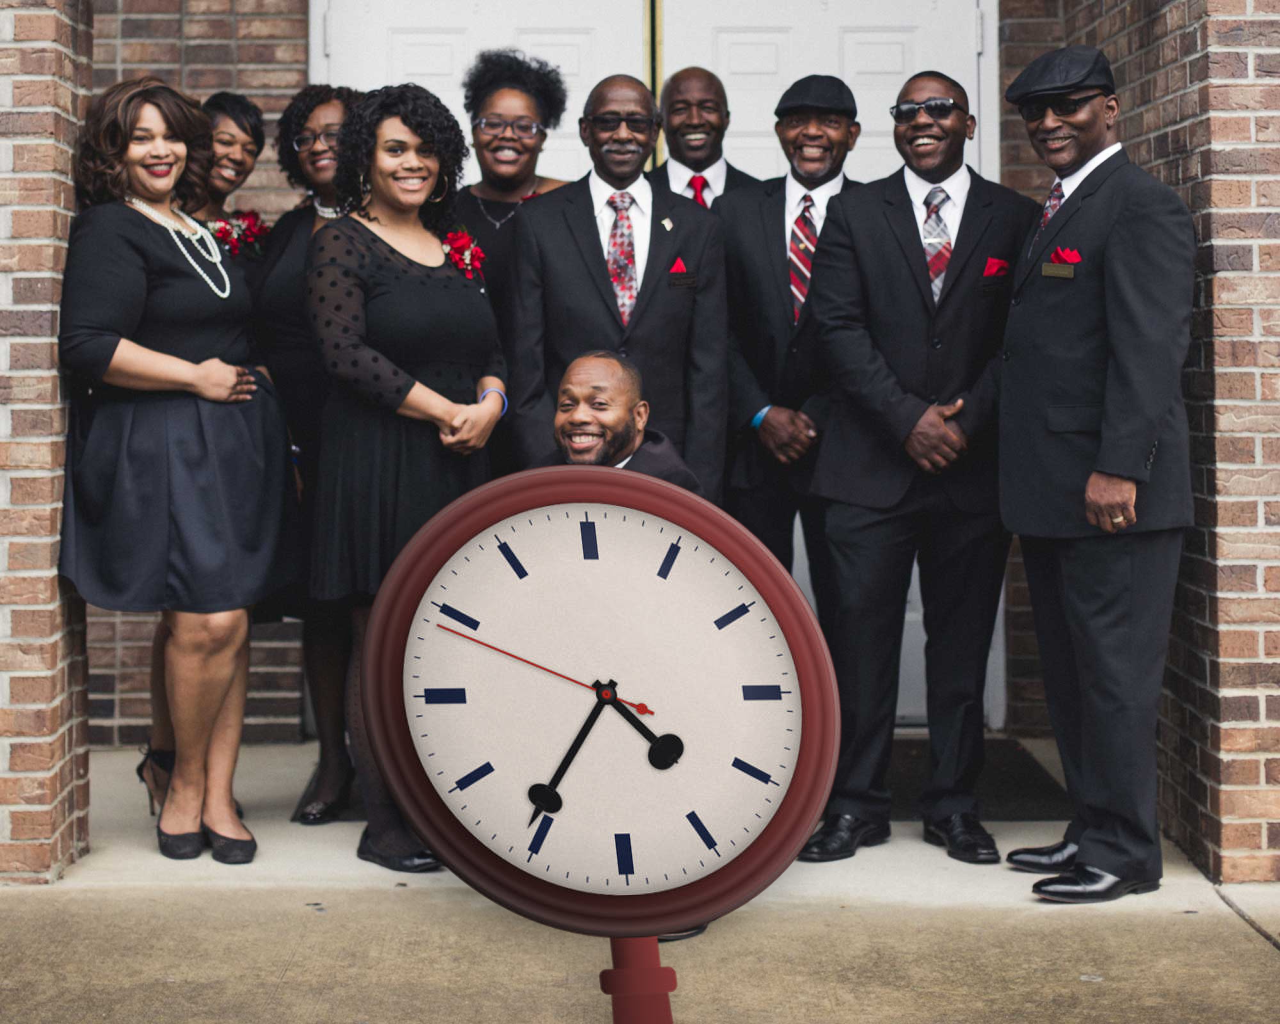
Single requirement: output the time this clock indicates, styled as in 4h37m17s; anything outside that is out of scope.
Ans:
4h35m49s
